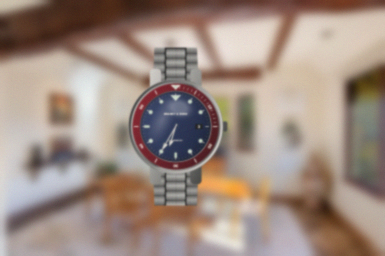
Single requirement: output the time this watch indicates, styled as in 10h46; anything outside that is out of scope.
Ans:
6h35
